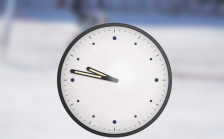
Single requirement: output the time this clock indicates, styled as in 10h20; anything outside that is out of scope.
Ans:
9h47
